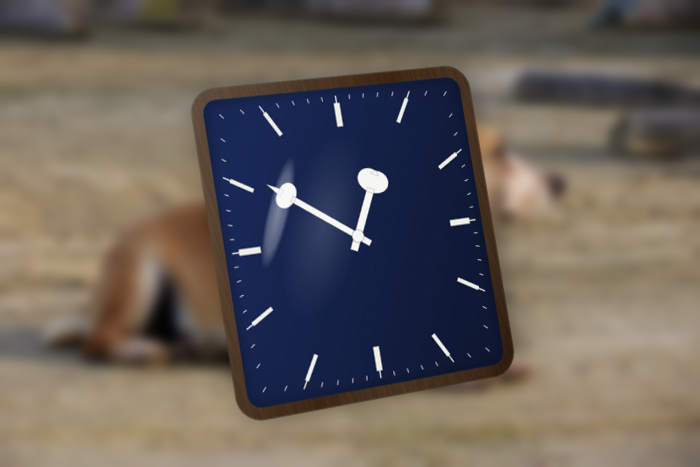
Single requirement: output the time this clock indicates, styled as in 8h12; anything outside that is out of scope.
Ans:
12h51
